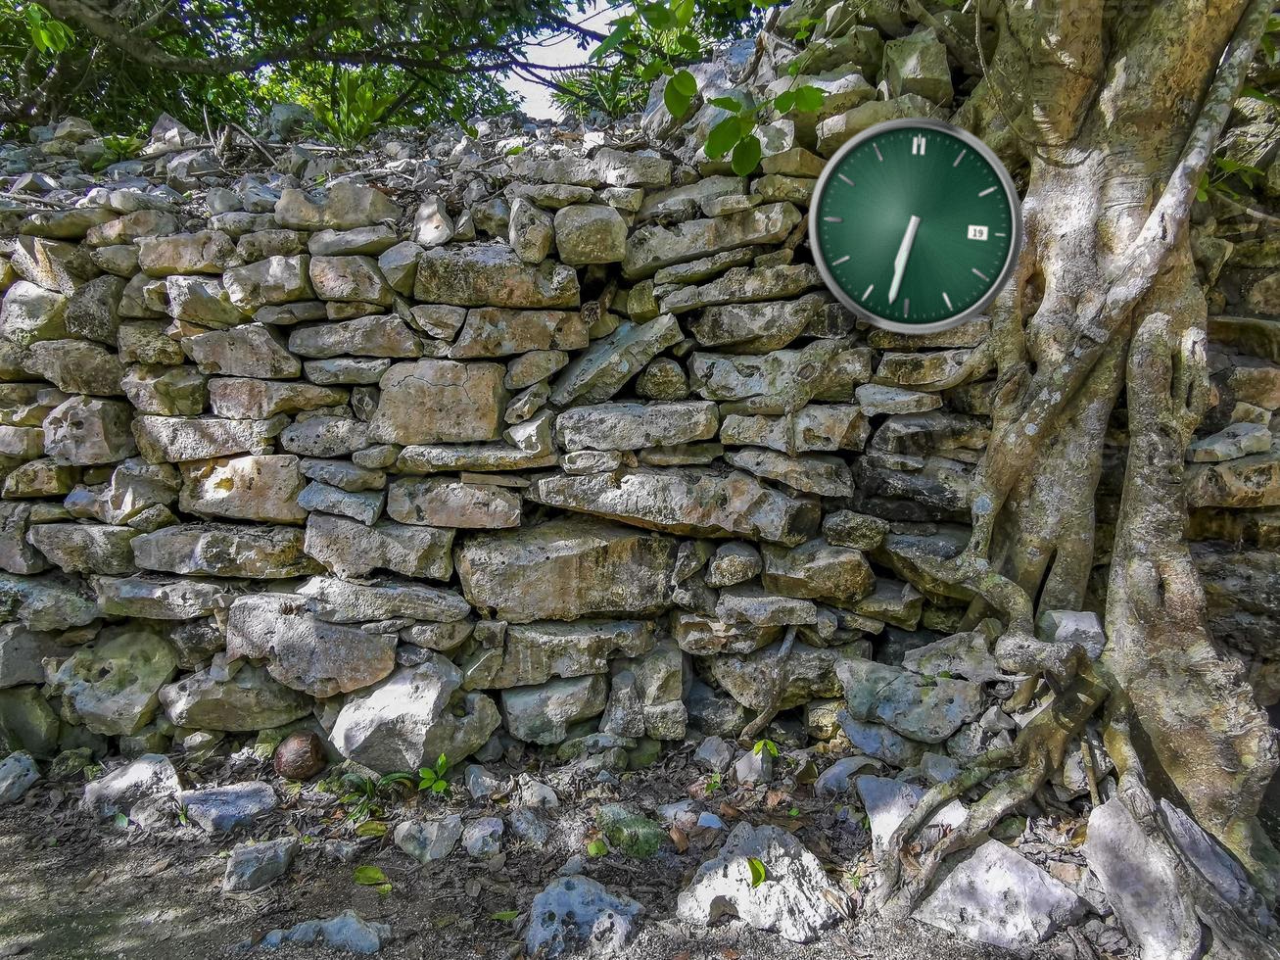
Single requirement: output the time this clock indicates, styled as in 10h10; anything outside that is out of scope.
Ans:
6h32
